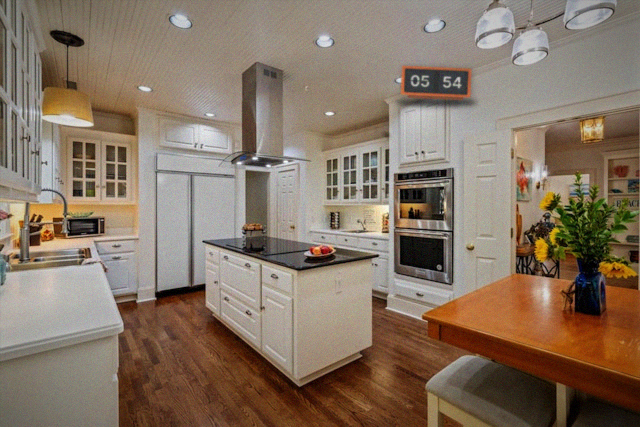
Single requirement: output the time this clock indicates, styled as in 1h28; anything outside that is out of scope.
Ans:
5h54
